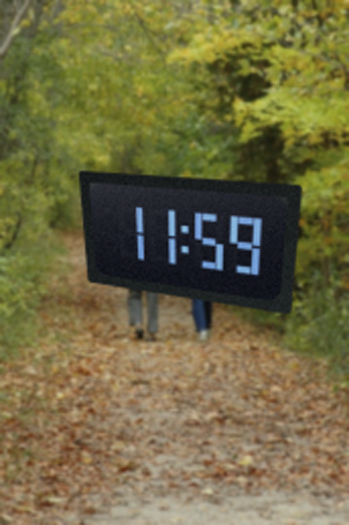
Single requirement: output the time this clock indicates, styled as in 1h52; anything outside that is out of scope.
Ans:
11h59
